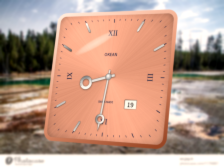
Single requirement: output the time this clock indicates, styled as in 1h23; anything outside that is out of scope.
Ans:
8h31
